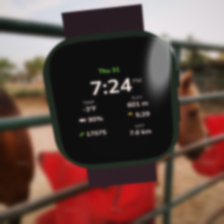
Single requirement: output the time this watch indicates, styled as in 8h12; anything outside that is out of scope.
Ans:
7h24
